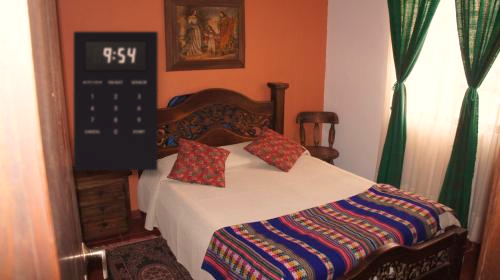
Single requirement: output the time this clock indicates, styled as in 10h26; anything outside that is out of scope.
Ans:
9h54
